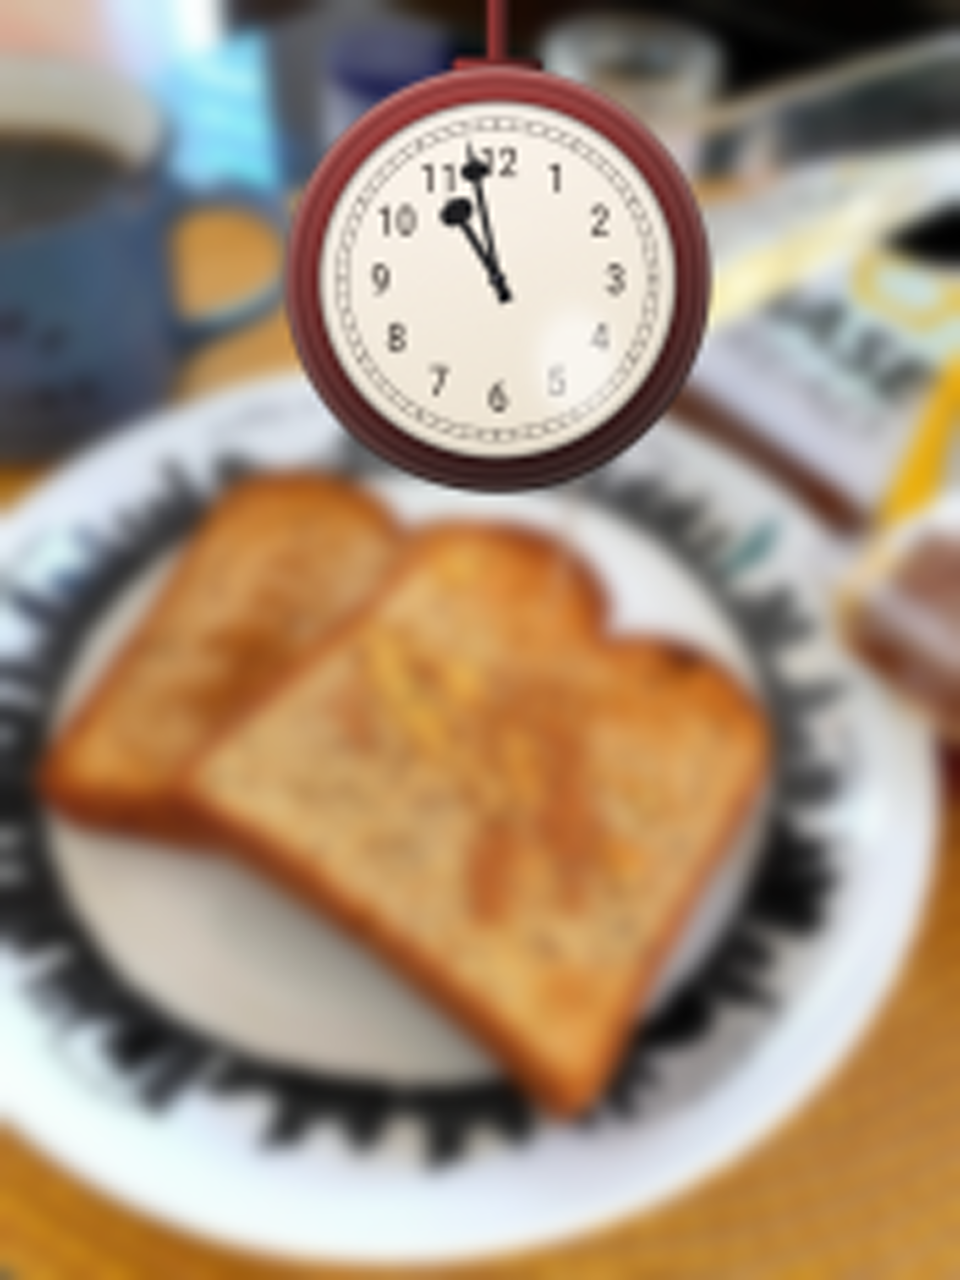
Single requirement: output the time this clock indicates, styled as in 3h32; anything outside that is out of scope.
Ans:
10h58
